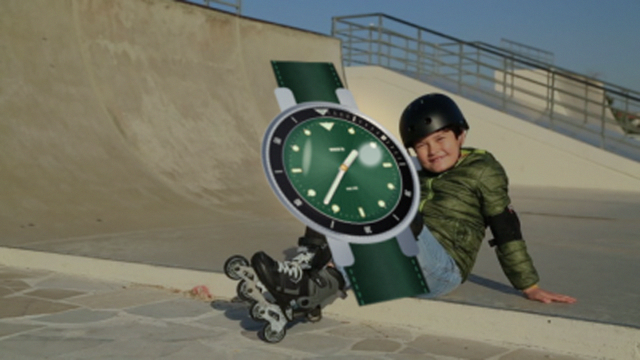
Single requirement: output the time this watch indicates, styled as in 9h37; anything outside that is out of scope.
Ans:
1h37
